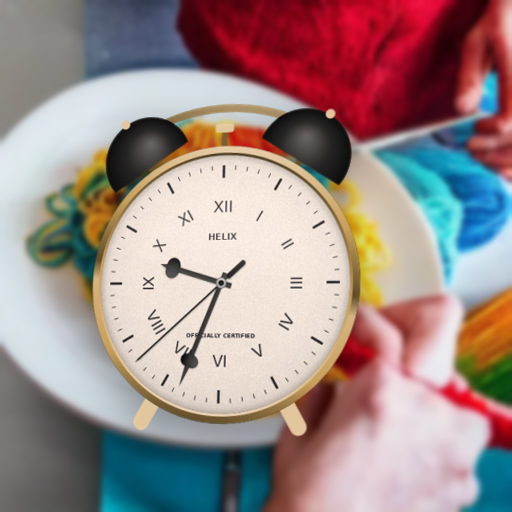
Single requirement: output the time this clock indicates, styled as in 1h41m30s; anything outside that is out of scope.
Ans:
9h33m38s
